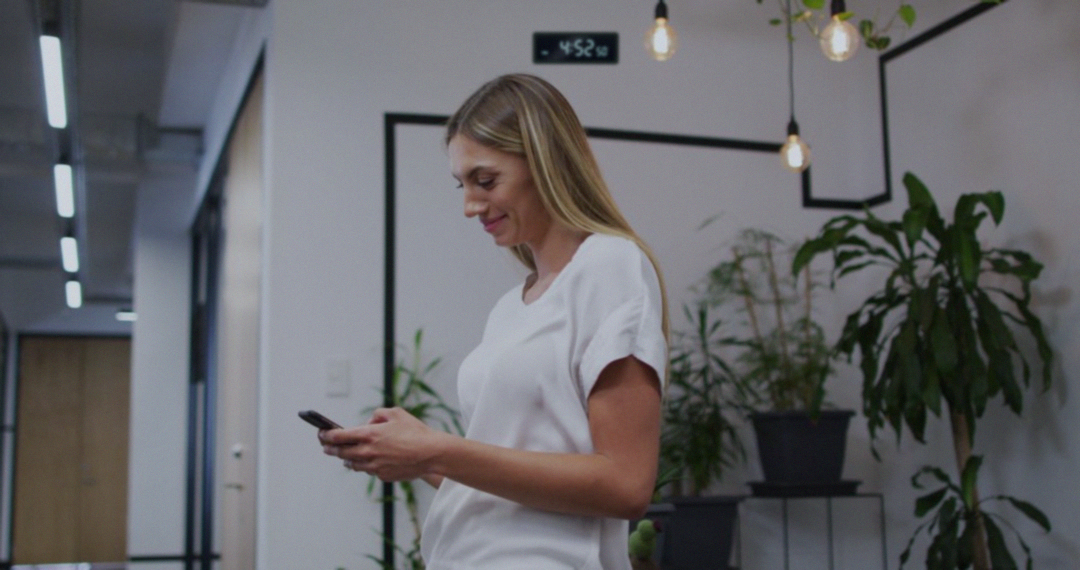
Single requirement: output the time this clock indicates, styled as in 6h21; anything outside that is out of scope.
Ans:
4h52
